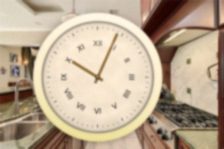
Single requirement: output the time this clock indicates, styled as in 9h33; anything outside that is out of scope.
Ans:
10h04
